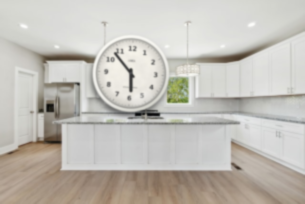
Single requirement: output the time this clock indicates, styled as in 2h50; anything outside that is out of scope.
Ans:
5h53
